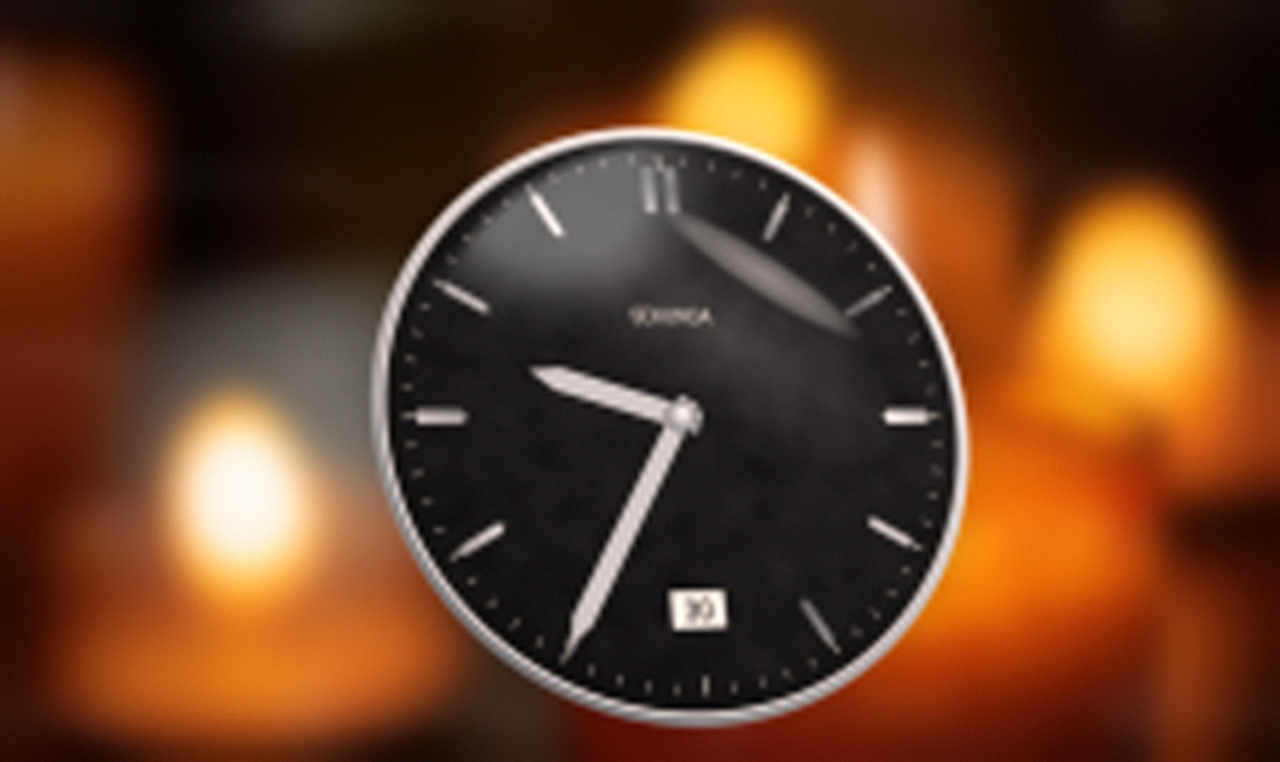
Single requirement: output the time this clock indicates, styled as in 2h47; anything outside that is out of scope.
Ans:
9h35
